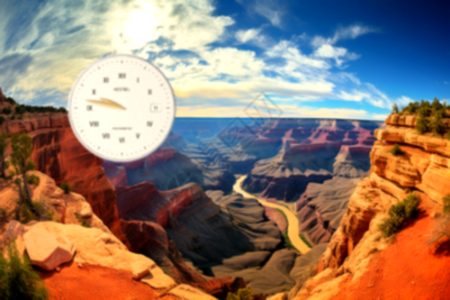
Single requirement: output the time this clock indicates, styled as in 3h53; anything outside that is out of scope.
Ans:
9h47
